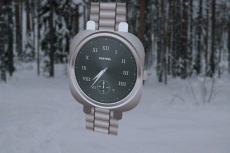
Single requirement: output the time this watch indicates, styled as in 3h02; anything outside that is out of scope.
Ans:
7h36
